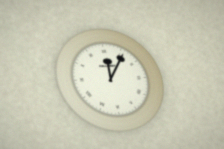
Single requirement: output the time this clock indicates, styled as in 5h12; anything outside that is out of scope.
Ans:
12h06
